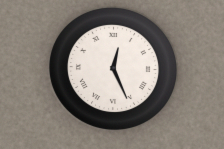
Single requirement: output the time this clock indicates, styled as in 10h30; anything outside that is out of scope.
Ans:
12h26
